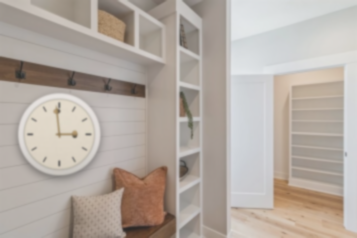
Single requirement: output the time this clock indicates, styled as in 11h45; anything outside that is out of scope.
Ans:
2h59
